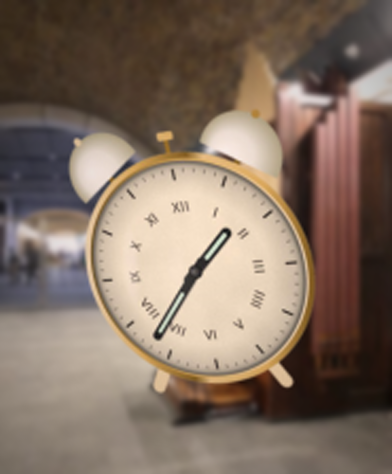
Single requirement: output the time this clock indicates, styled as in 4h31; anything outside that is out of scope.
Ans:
1h37
